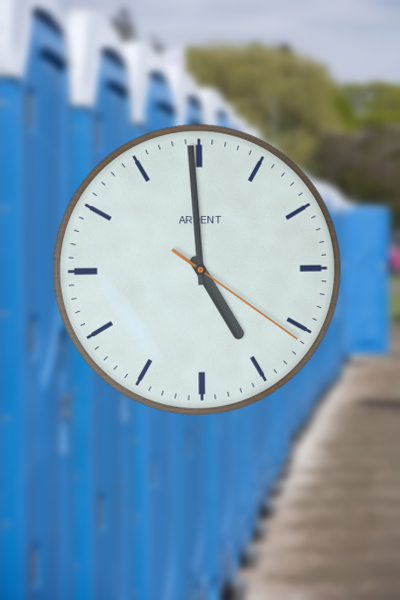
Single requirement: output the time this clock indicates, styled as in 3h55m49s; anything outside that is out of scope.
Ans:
4h59m21s
